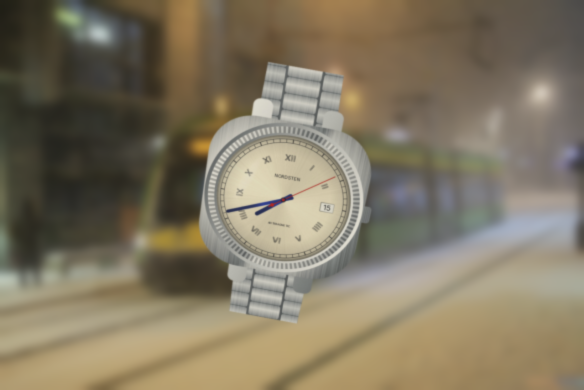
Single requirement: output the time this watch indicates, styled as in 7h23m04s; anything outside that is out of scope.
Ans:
7h41m09s
